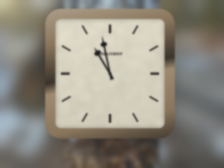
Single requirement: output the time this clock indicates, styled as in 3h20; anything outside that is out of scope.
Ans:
10h58
